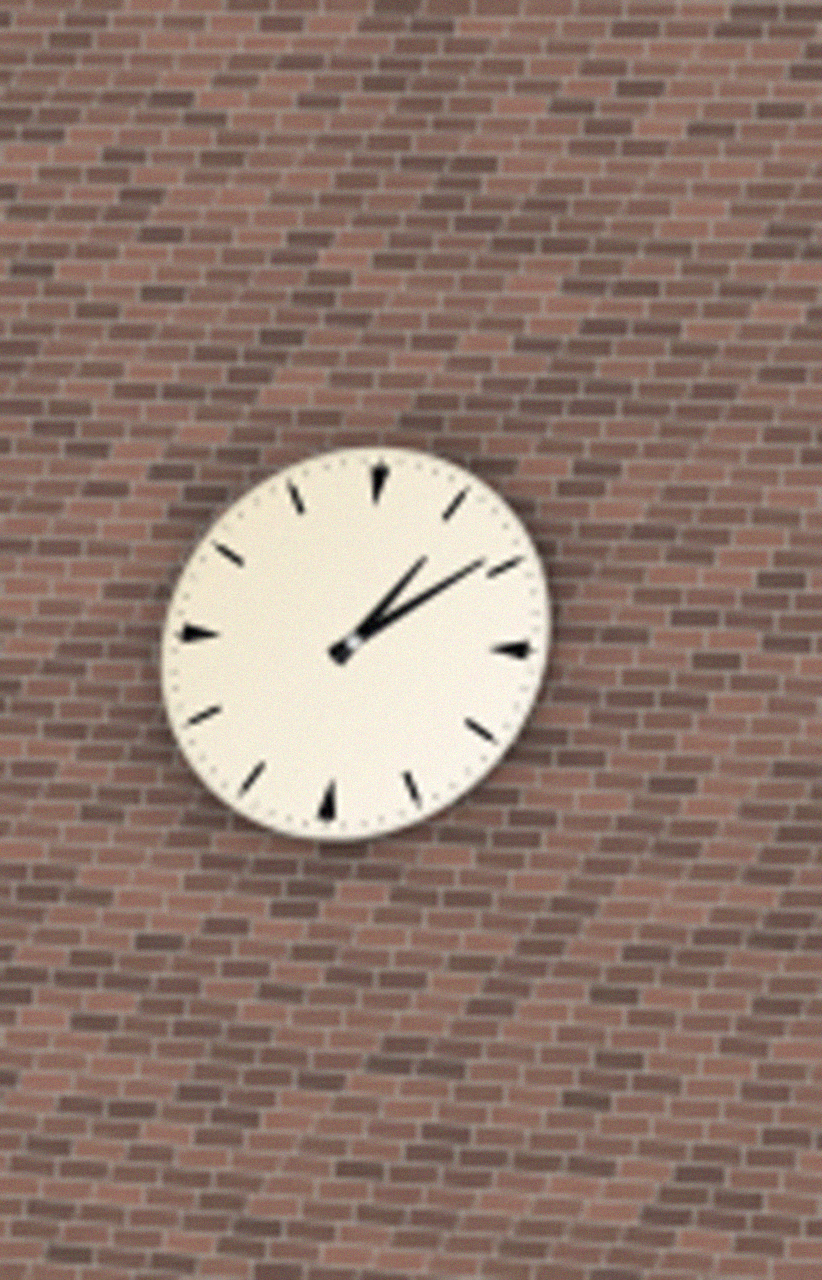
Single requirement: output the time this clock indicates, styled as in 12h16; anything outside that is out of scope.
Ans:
1h09
